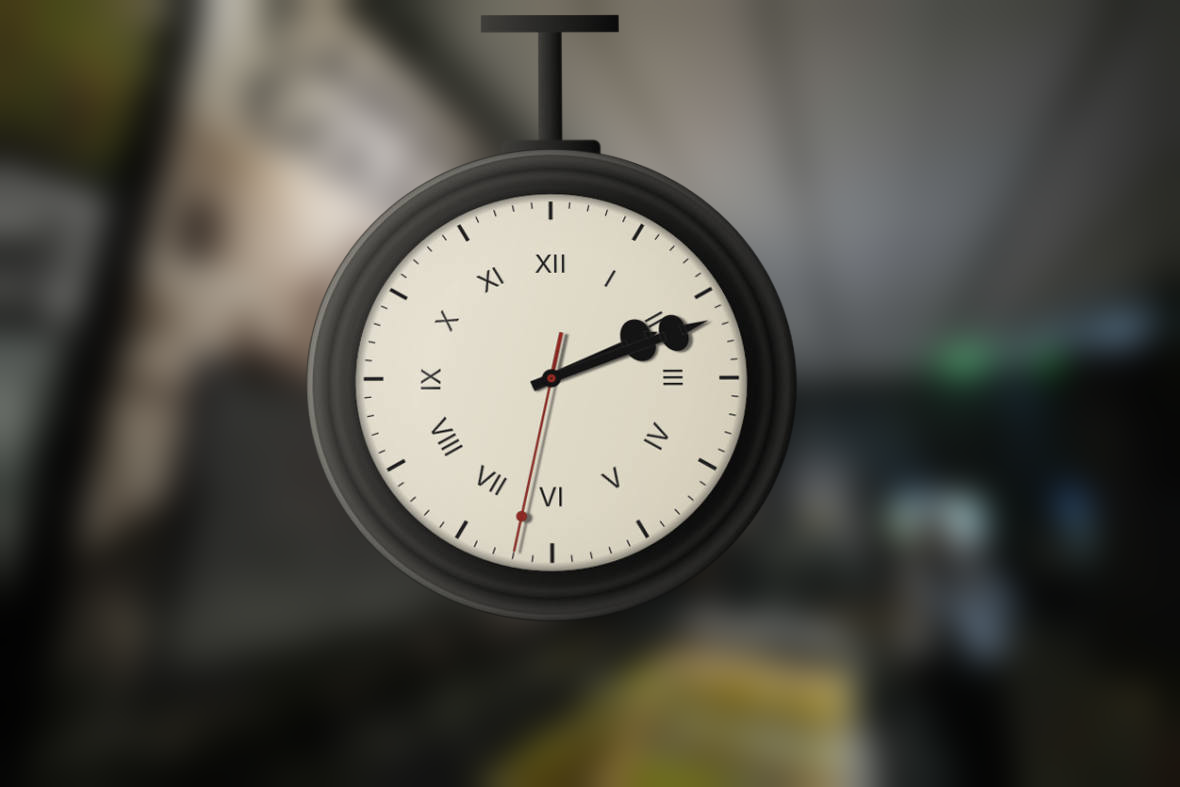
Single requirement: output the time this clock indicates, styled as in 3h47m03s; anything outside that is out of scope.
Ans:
2h11m32s
